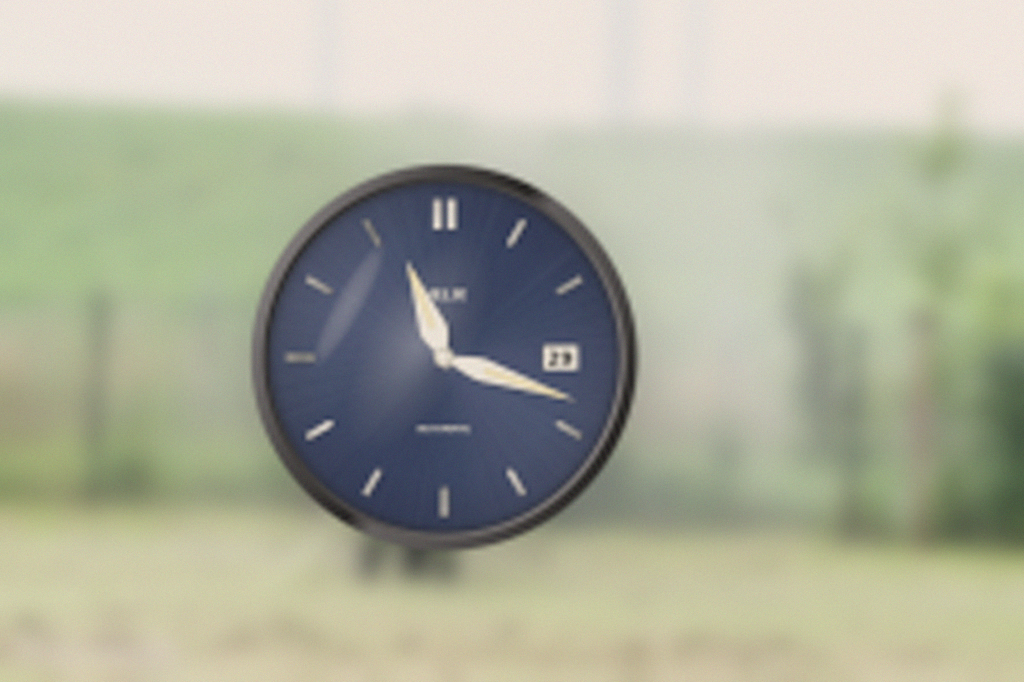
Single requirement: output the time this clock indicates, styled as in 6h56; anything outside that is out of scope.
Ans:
11h18
